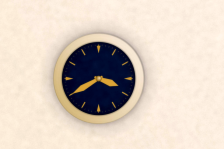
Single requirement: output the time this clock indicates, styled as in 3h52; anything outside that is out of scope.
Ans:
3h40
